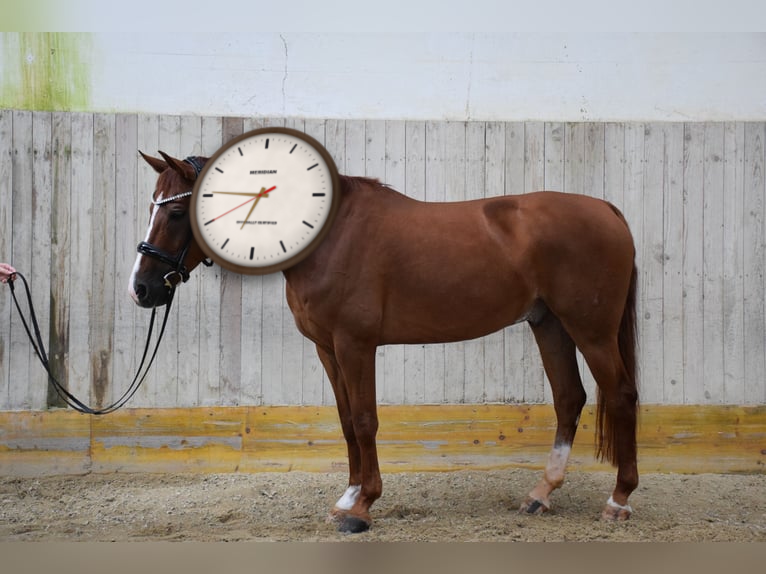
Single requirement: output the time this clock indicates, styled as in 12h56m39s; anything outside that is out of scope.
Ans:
6h45m40s
